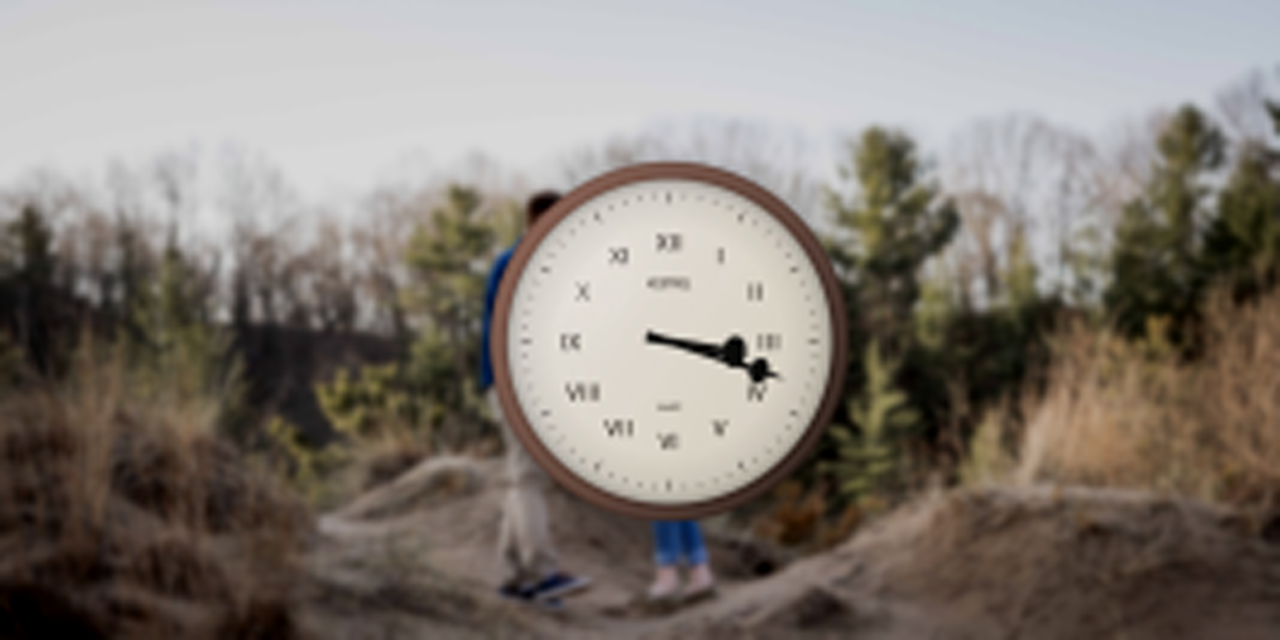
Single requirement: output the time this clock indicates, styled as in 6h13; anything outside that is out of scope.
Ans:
3h18
